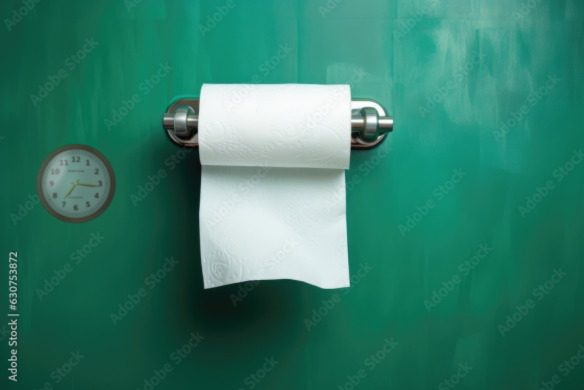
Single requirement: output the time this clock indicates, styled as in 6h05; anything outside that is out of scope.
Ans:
7h16
